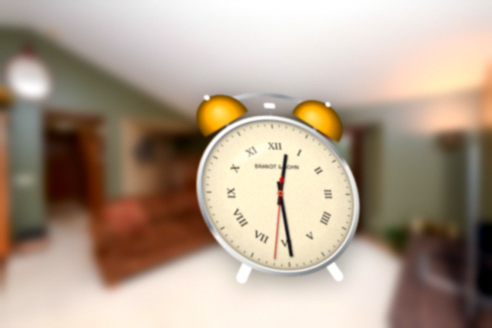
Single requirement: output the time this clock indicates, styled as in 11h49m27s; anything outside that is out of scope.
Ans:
12h29m32s
